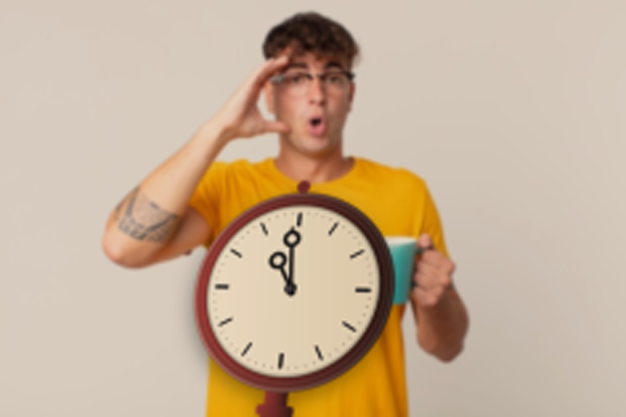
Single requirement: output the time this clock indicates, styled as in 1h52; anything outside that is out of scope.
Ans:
10h59
